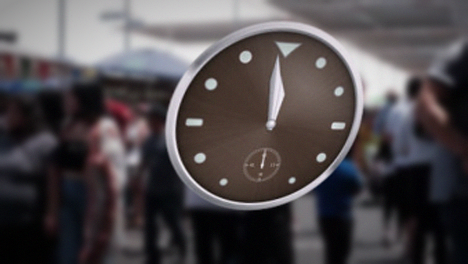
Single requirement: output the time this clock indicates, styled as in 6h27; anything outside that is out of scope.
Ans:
11h59
